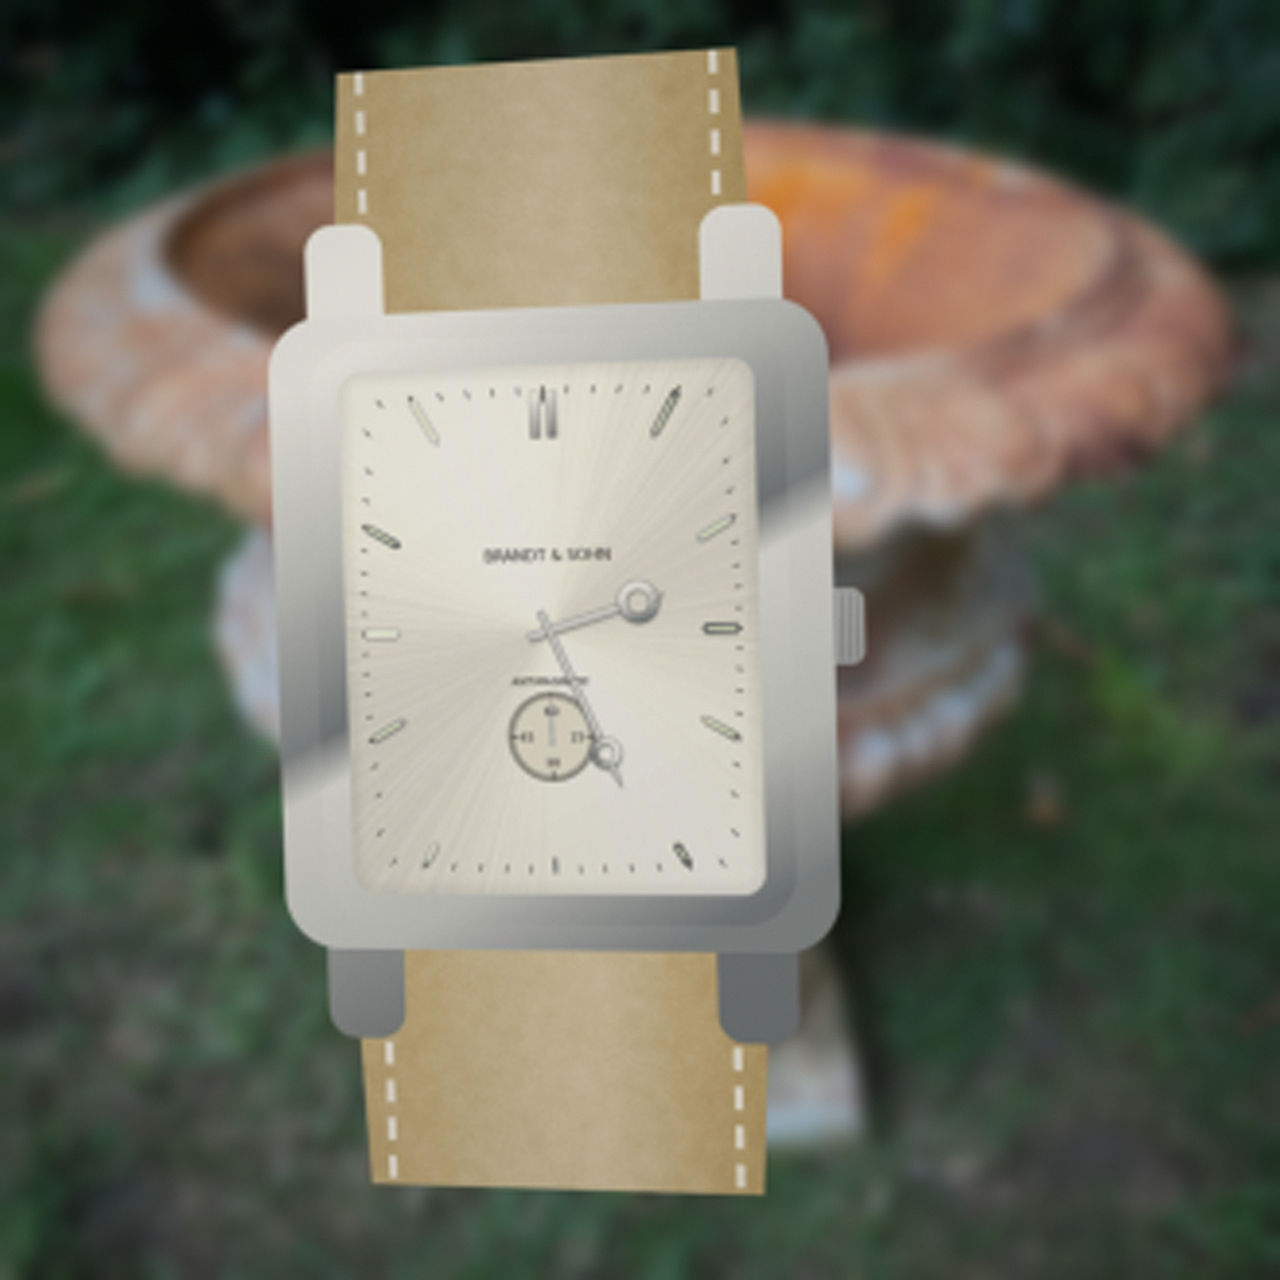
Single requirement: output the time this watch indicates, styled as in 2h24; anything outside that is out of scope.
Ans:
2h26
